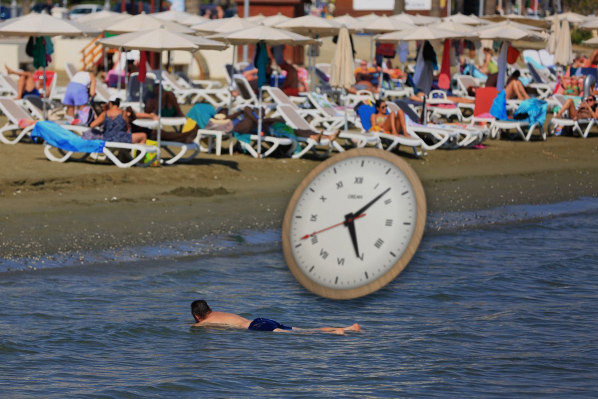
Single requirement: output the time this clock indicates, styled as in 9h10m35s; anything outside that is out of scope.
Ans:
5h07m41s
